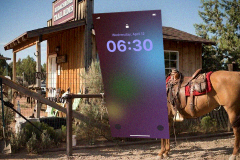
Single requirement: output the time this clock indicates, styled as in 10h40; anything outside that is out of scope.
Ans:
6h30
